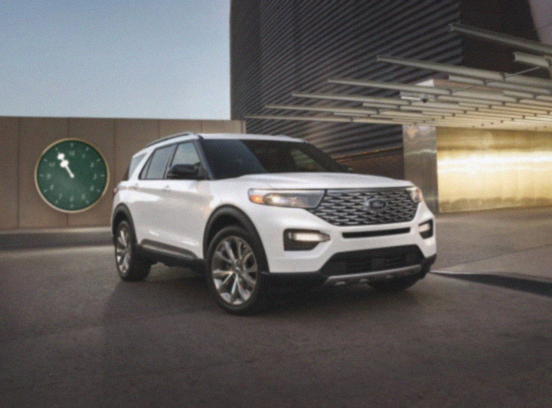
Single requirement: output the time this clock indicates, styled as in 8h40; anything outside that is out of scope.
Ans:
10h55
